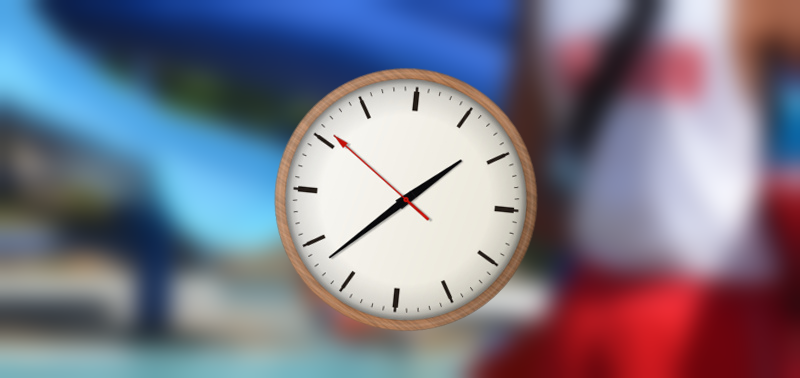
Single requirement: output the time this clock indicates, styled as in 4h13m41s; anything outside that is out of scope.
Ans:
1h37m51s
